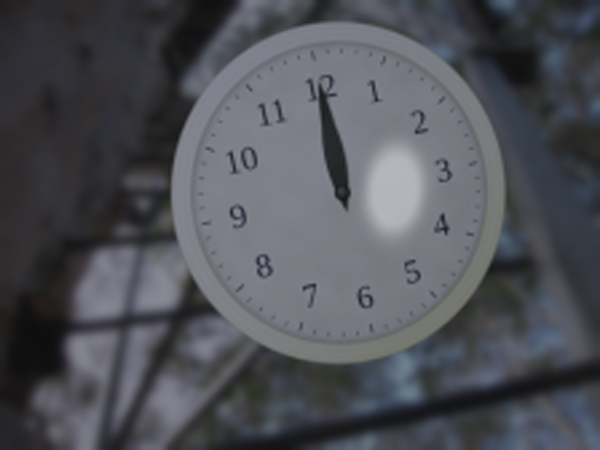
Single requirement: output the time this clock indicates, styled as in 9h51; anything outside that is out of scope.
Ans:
12h00
